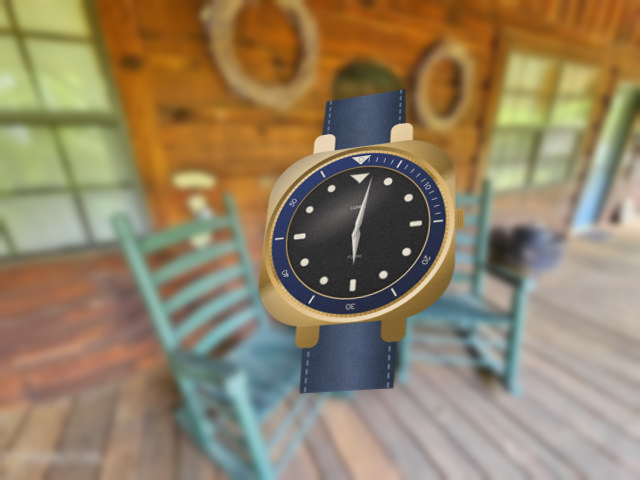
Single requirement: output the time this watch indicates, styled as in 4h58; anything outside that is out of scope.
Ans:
6h02
